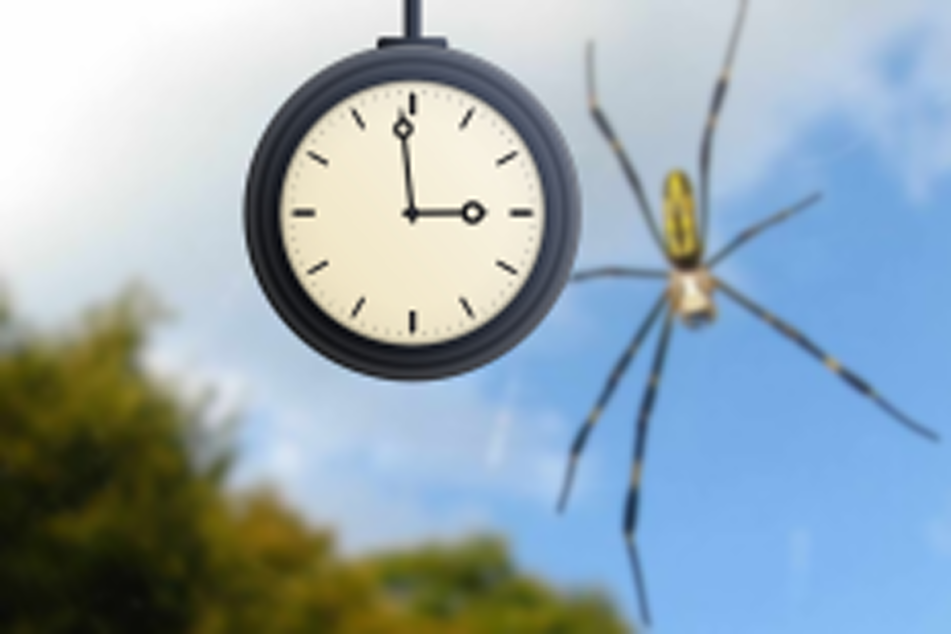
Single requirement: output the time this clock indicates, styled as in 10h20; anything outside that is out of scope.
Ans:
2h59
